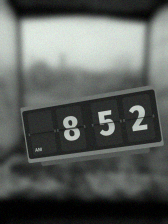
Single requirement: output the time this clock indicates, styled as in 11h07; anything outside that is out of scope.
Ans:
8h52
